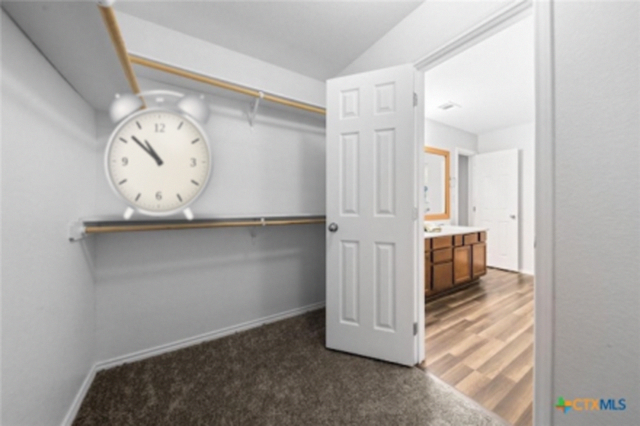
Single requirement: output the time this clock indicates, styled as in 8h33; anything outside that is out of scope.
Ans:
10h52
